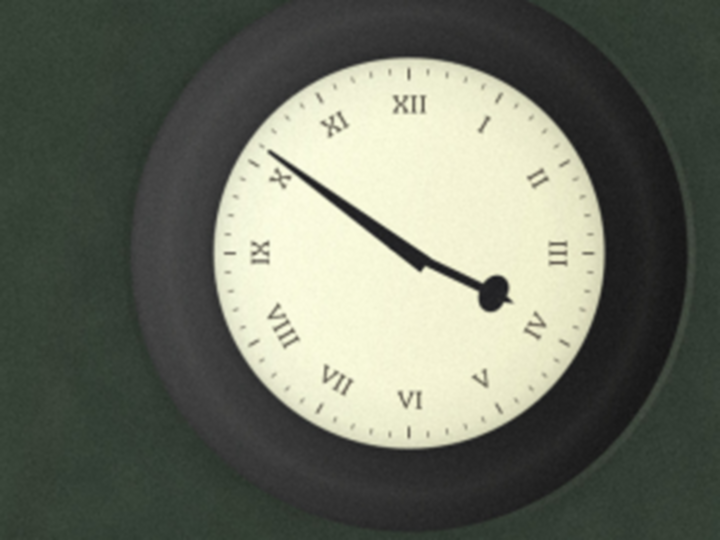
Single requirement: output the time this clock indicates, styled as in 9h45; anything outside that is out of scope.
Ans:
3h51
